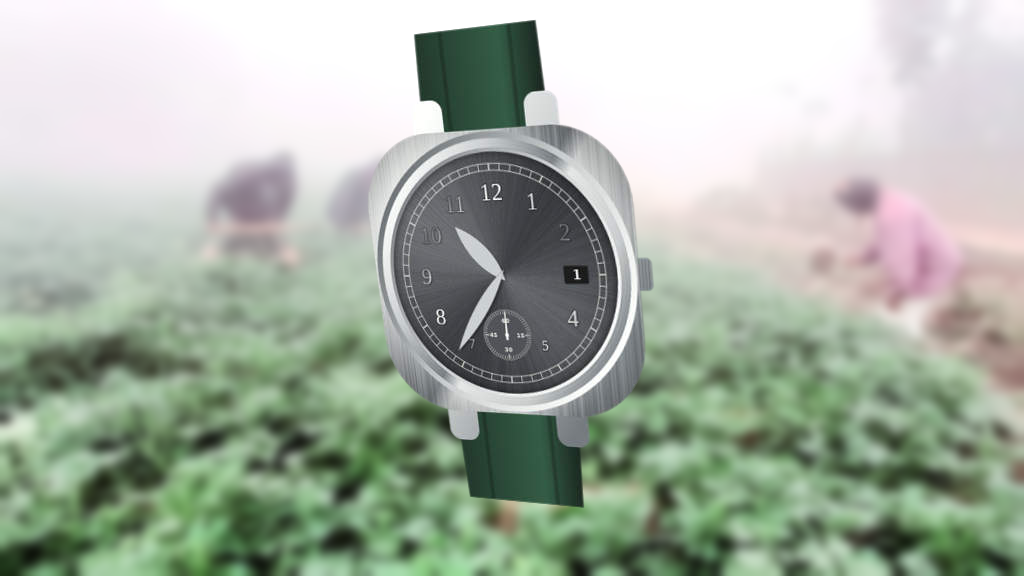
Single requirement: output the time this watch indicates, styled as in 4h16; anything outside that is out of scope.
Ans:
10h36
